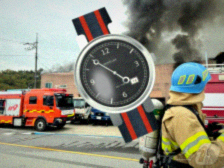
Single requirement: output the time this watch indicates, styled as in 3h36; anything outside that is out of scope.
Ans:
4h54
